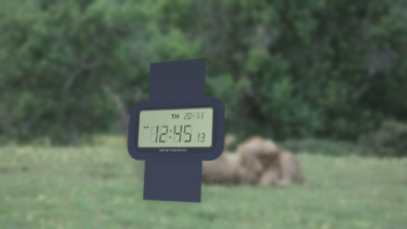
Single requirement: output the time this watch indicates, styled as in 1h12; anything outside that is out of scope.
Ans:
12h45
